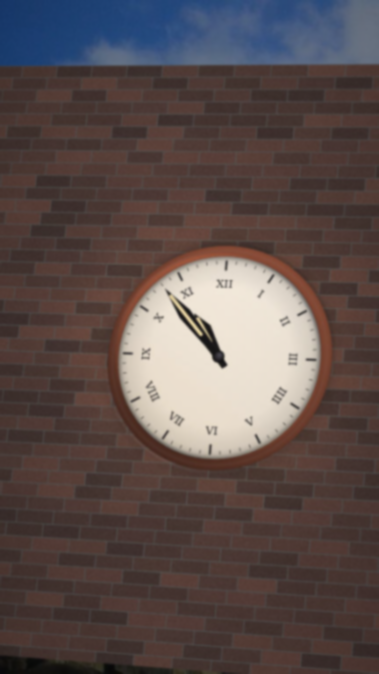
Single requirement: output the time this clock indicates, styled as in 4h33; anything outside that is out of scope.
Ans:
10h53
